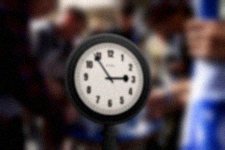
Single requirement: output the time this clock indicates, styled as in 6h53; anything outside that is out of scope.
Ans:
2h54
